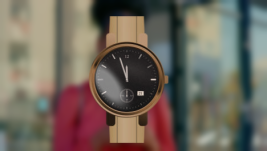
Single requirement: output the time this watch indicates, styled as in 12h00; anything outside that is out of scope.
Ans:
11h57
